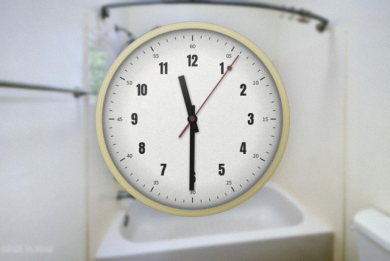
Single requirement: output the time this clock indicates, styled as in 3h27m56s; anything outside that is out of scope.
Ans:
11h30m06s
